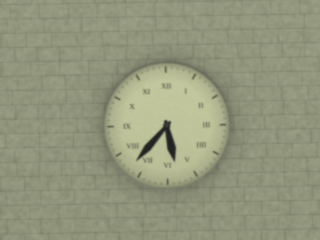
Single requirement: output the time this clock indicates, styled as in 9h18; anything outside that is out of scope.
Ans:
5h37
